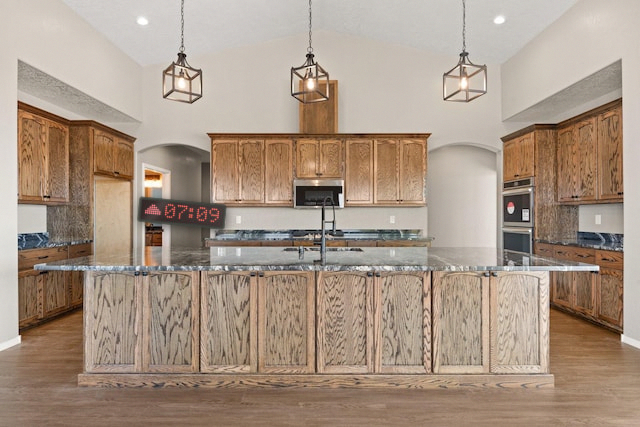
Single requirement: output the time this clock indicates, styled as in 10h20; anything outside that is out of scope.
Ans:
7h09
